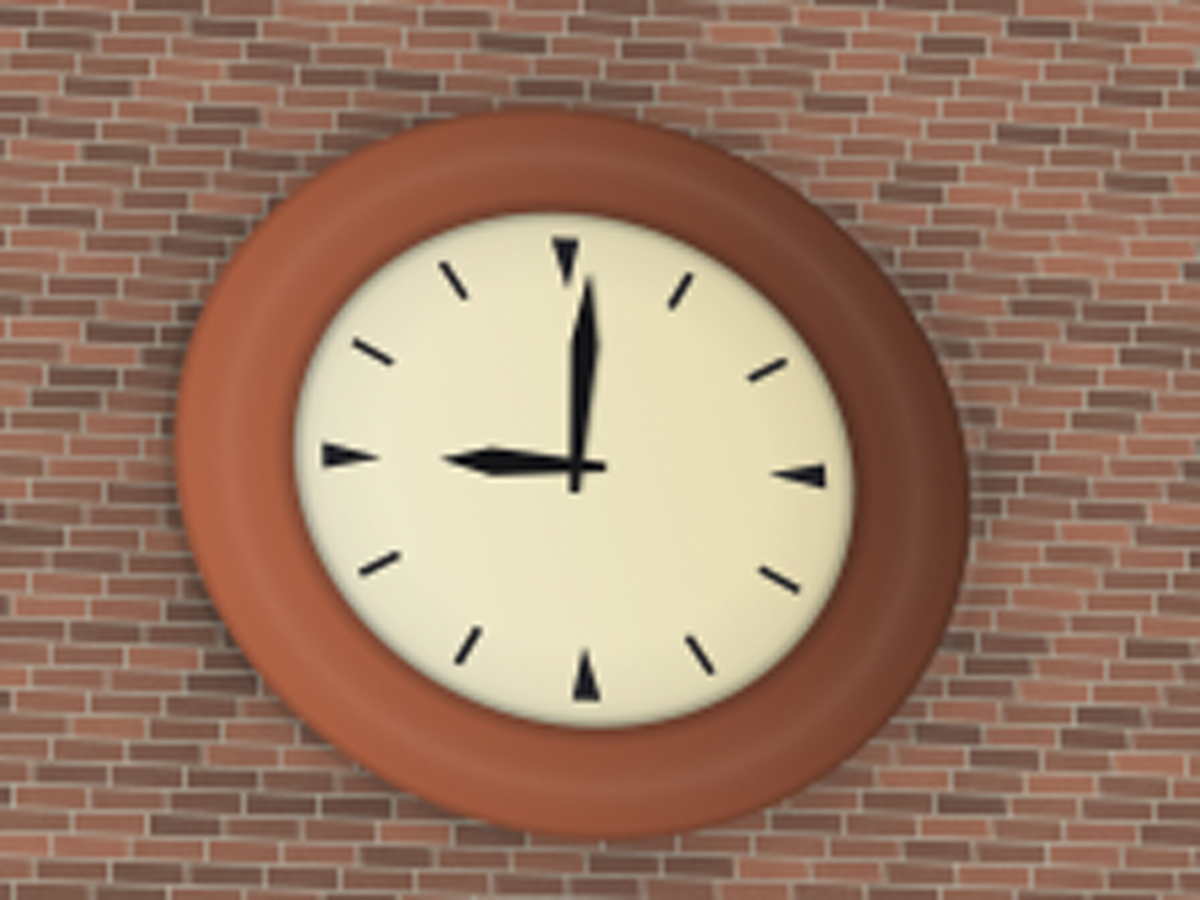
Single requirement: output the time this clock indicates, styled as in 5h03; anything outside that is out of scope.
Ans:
9h01
